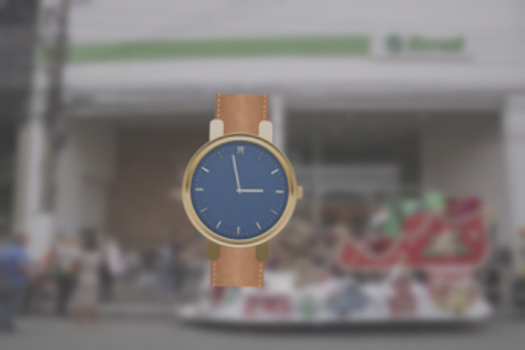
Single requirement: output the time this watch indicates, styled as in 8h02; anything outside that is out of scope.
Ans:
2h58
